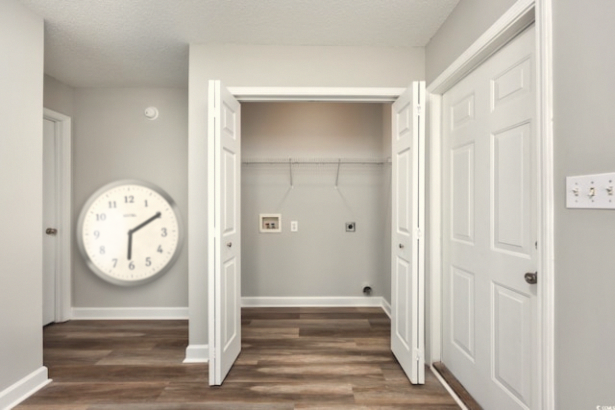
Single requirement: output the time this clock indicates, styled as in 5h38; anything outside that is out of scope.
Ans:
6h10
